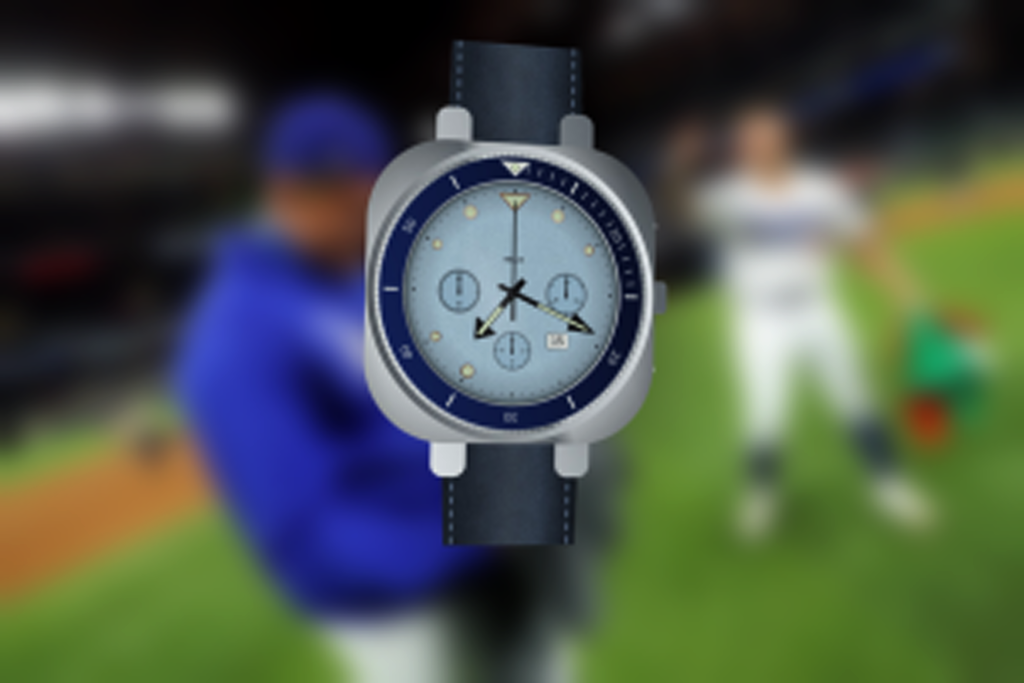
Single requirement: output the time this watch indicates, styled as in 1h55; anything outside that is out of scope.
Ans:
7h19
